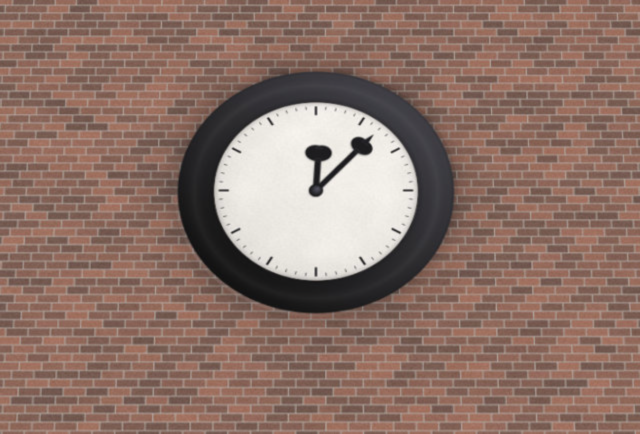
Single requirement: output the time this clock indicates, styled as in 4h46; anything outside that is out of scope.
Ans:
12h07
